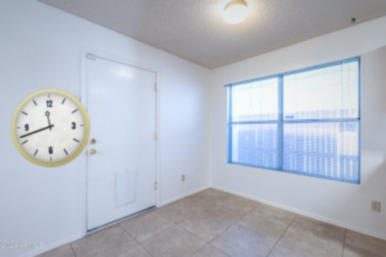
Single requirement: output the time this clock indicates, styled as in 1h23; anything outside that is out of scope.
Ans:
11h42
